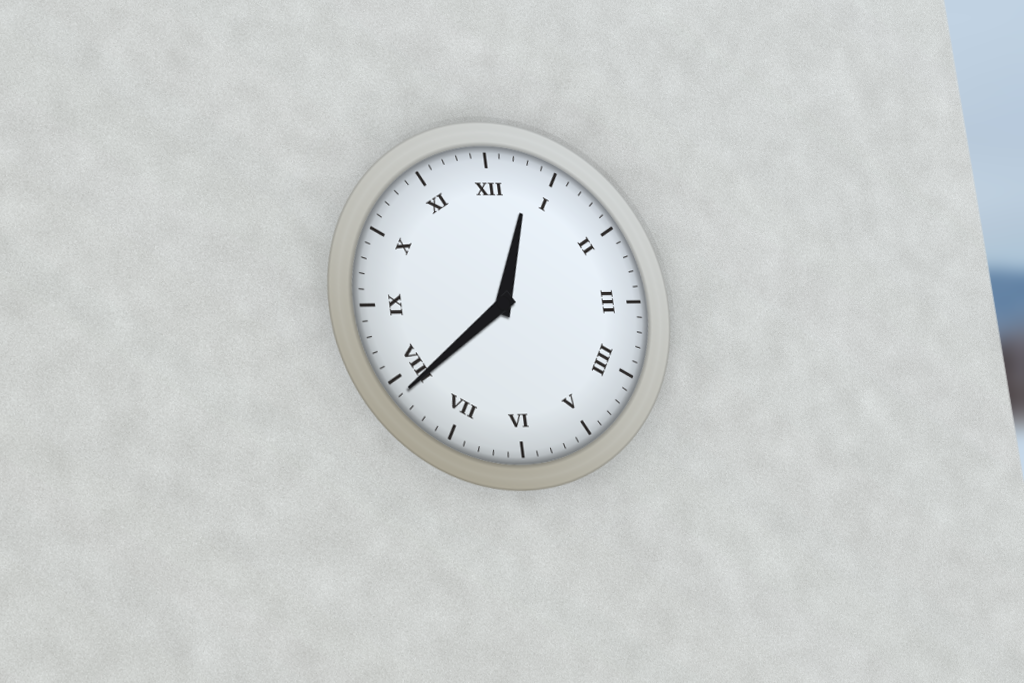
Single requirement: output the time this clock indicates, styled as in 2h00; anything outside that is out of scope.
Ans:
12h39
